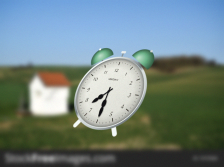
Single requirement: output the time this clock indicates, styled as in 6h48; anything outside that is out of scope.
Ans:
7h30
